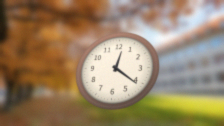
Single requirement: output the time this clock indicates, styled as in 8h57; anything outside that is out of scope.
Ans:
12h21
